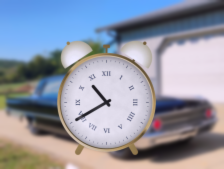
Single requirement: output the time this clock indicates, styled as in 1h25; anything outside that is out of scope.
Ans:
10h40
